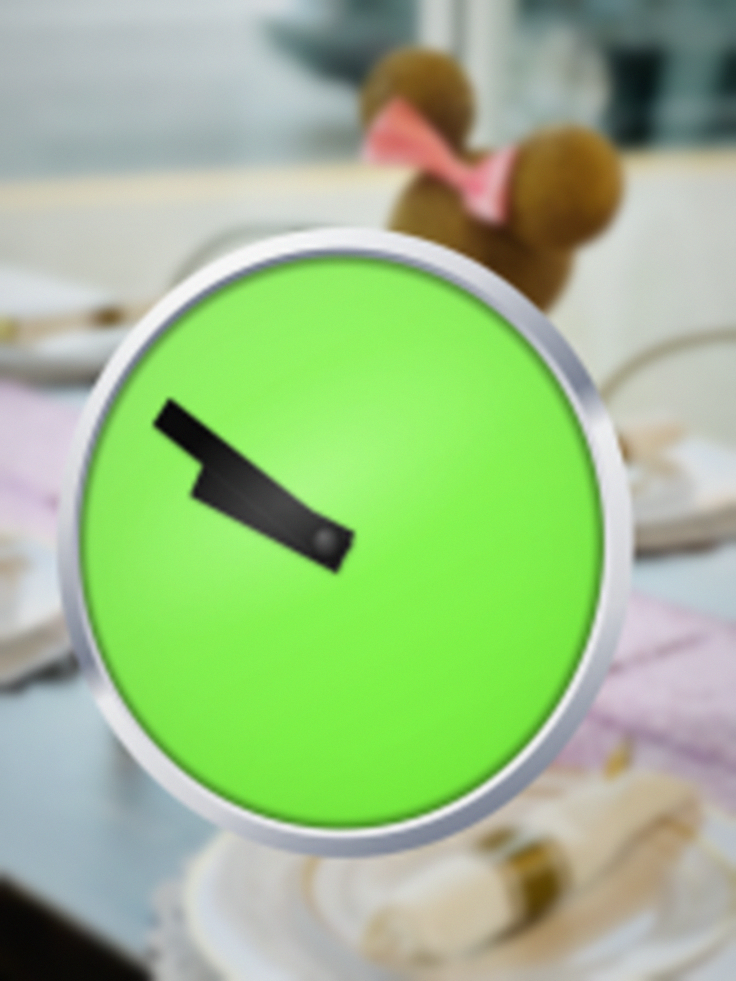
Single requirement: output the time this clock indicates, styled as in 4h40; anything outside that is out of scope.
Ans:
9h51
